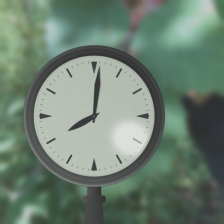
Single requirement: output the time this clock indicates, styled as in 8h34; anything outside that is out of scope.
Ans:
8h01
